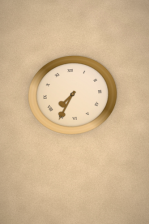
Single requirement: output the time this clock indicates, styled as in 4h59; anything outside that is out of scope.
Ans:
7h35
